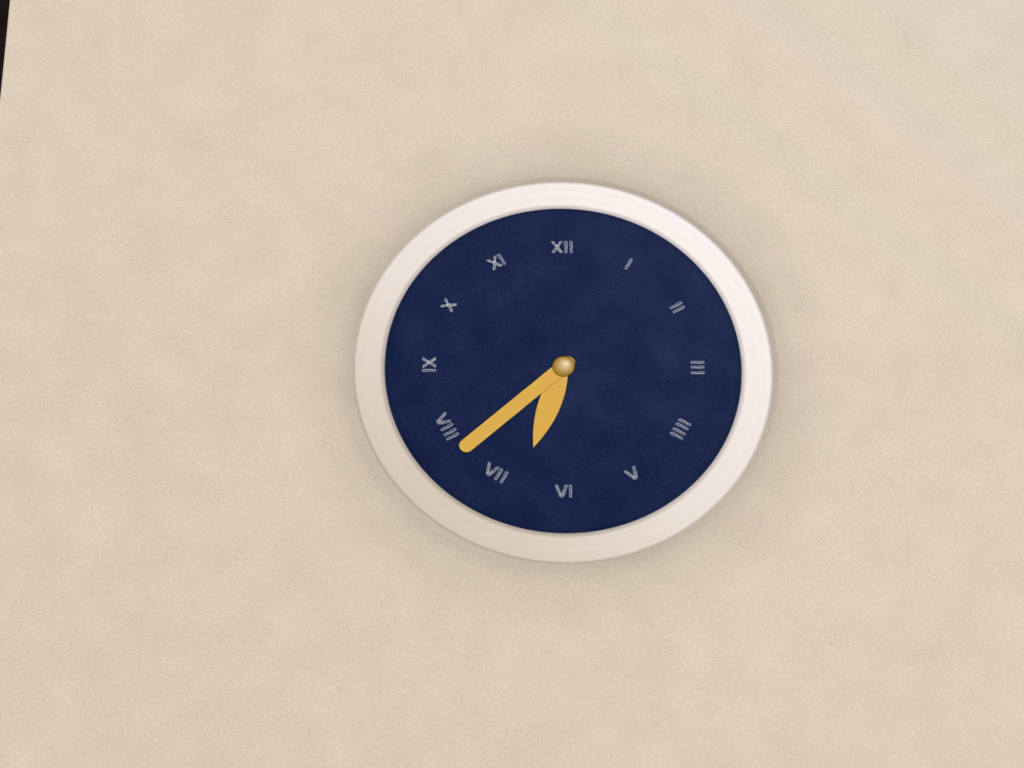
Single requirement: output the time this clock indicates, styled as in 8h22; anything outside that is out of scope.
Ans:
6h38
